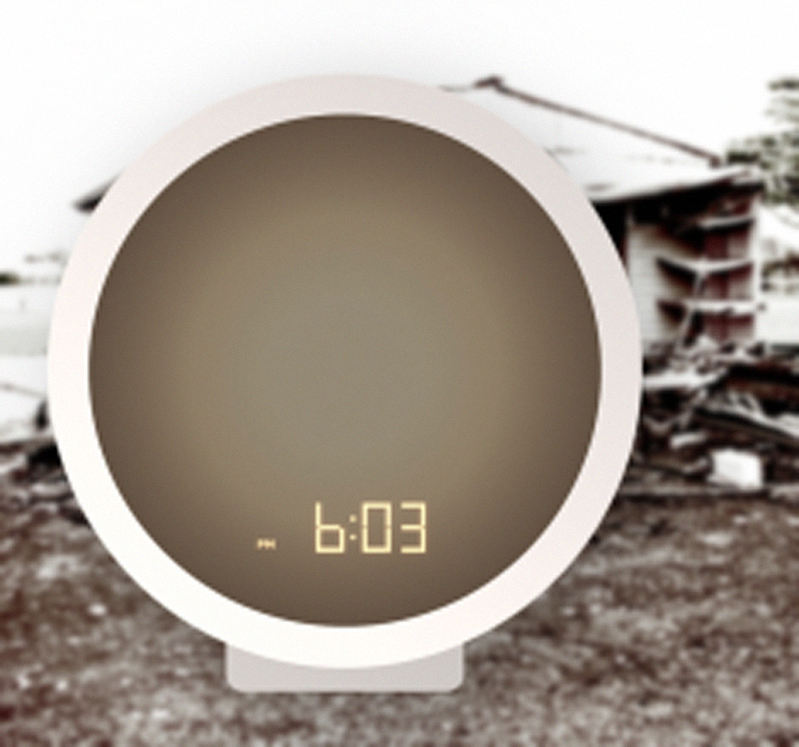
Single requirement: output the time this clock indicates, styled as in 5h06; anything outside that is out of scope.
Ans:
6h03
